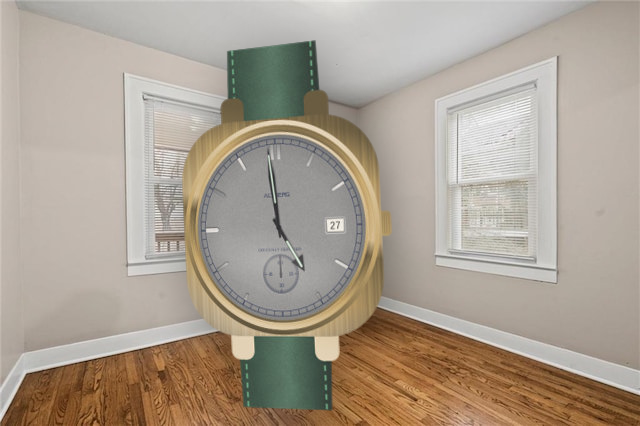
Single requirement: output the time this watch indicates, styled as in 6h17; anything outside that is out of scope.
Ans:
4h59
